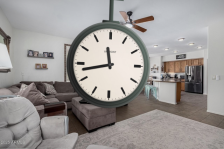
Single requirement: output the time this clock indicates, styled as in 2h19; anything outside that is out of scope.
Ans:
11h43
